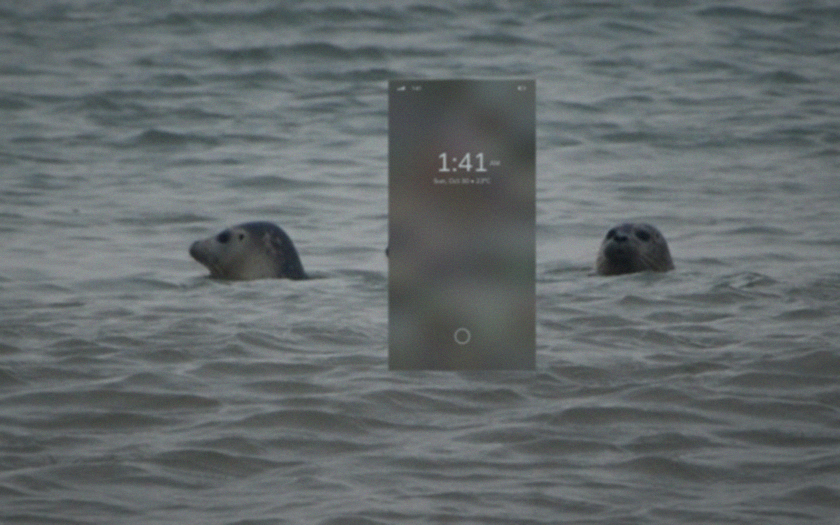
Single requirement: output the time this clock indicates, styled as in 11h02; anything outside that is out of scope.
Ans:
1h41
